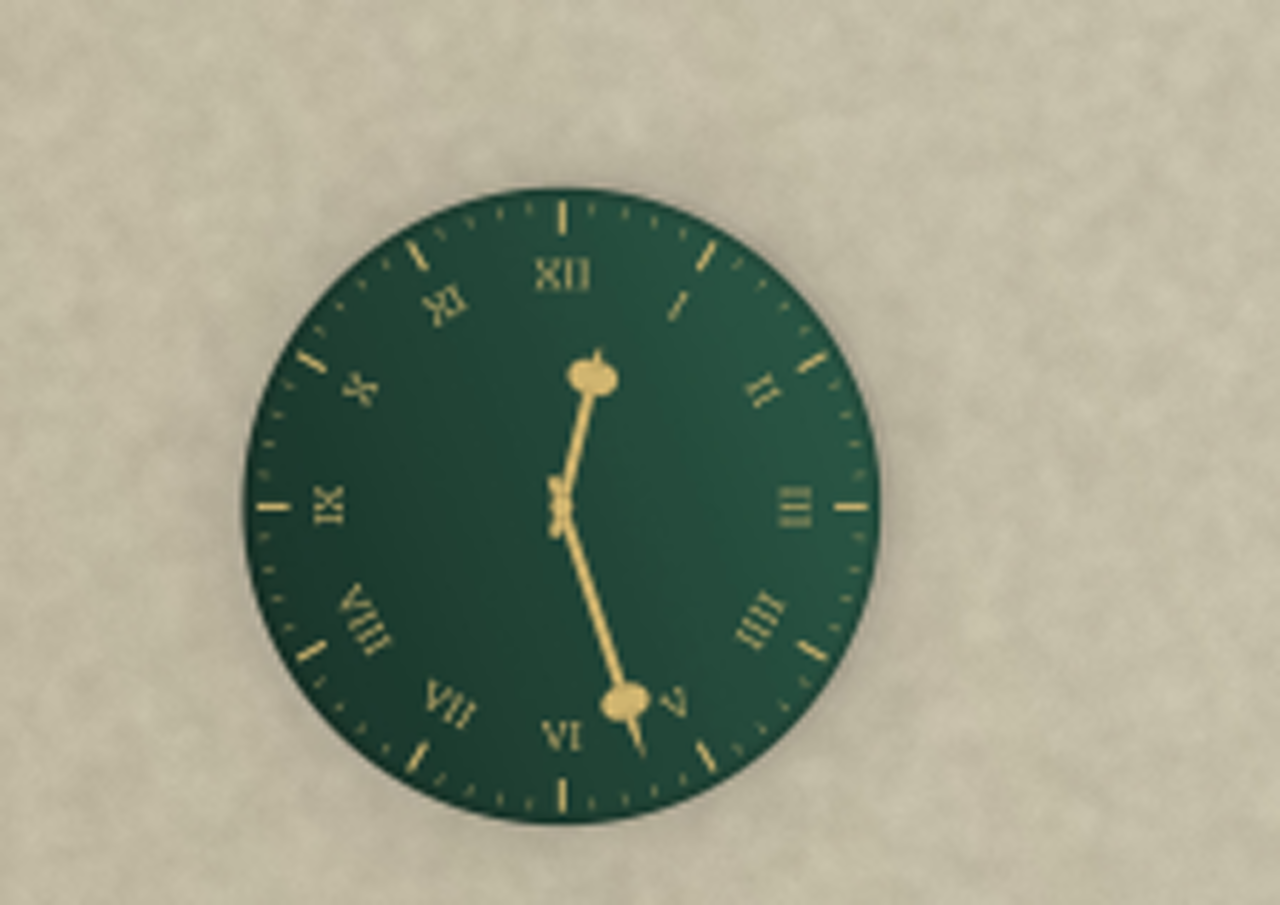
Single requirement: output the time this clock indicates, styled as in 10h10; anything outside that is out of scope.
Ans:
12h27
